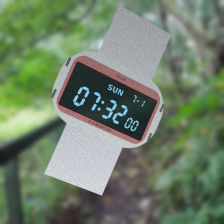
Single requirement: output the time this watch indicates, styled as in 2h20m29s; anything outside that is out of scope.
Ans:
7h32m00s
